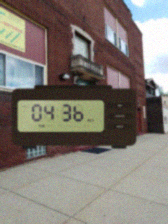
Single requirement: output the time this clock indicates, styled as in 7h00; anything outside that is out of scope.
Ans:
4h36
